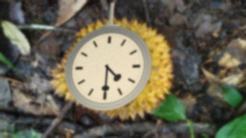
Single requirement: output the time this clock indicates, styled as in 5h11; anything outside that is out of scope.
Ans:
4h30
